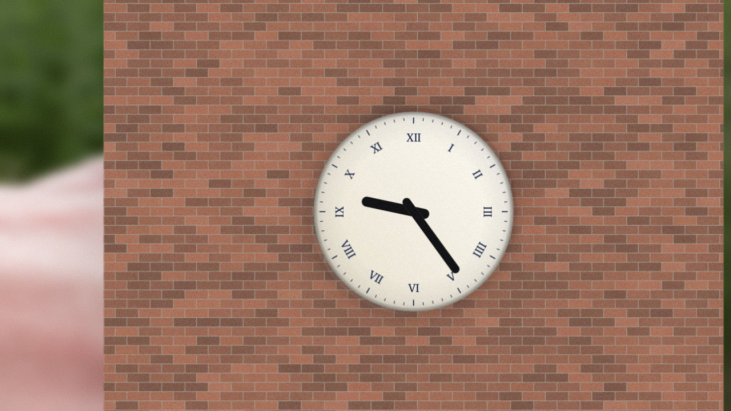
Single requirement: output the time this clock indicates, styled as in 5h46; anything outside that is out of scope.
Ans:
9h24
